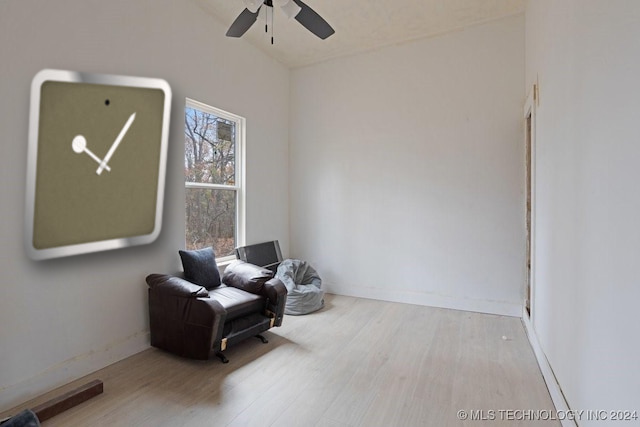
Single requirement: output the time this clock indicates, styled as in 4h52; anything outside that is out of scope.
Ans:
10h06
